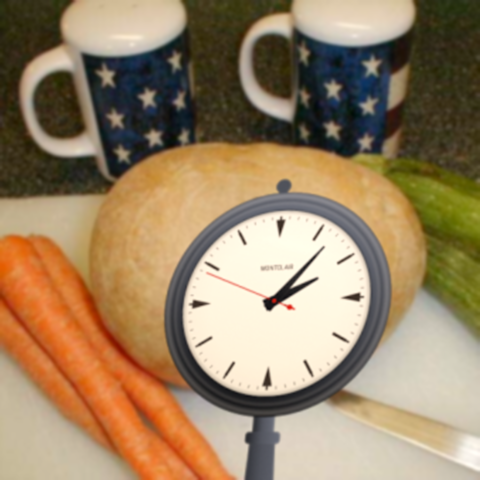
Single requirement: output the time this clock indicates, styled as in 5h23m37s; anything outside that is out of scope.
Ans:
2h06m49s
